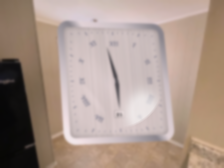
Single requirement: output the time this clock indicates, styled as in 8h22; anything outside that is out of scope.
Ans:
5h58
